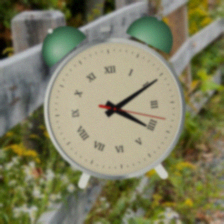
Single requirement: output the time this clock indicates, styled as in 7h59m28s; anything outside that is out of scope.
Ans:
4h10m18s
